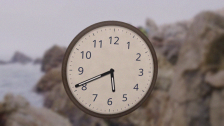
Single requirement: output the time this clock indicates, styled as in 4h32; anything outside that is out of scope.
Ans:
5h41
